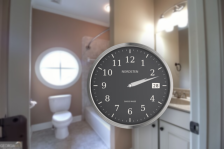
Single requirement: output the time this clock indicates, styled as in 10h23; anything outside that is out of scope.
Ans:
2h12
